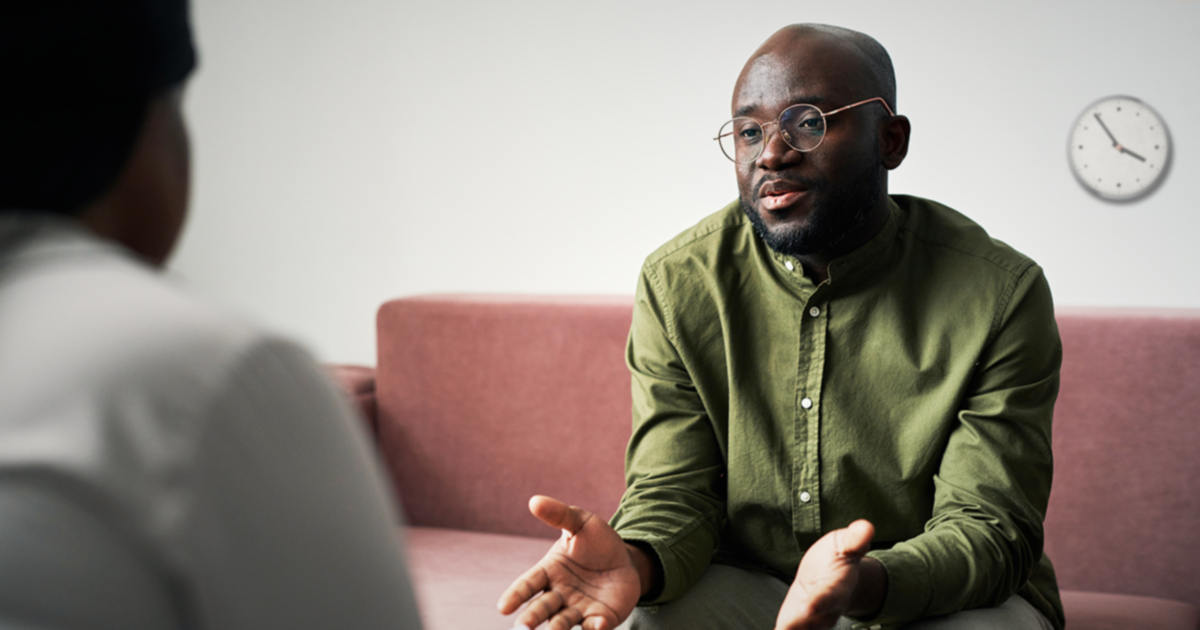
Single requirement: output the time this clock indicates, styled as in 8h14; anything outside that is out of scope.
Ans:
3h54
